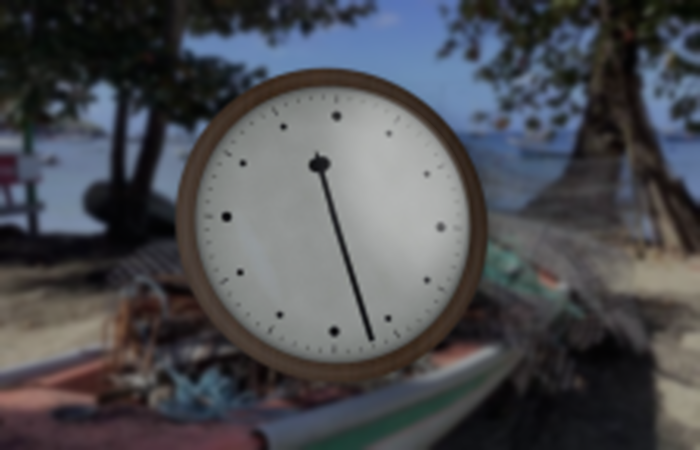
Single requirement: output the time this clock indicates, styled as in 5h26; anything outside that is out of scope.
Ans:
11h27
